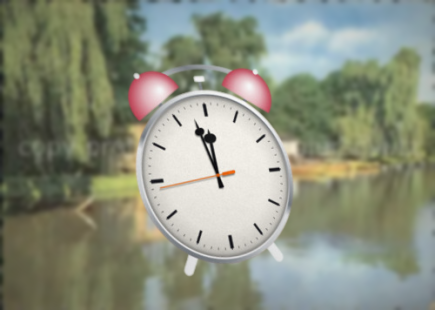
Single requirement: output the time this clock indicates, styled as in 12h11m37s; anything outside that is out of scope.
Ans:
11h57m44s
